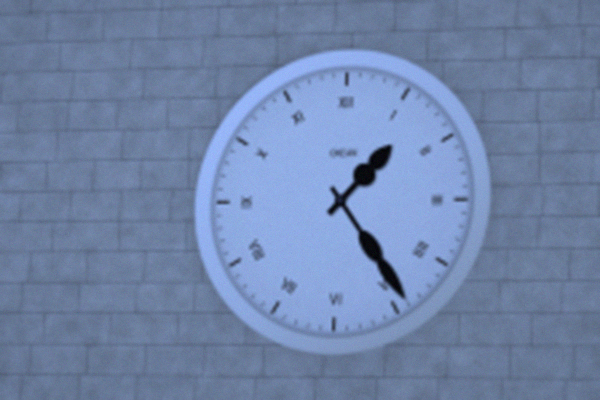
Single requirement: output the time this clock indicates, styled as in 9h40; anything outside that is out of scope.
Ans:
1h24
